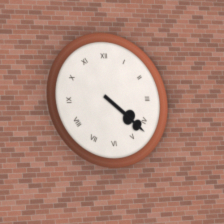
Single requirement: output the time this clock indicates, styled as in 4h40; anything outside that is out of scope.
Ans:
4h22
